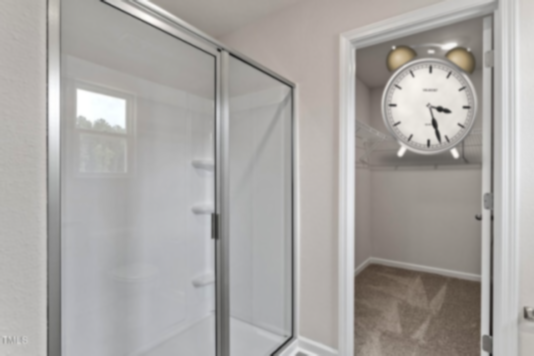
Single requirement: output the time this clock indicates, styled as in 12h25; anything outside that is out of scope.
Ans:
3h27
